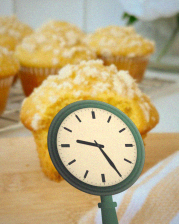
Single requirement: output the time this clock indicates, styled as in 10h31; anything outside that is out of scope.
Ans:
9h25
